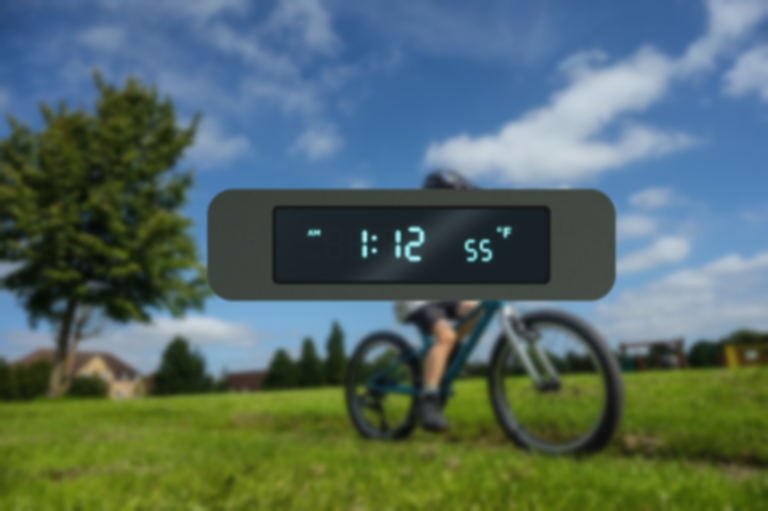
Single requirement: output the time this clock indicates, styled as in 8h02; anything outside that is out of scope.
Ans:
1h12
